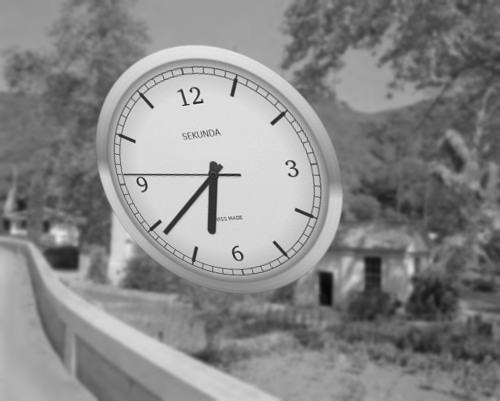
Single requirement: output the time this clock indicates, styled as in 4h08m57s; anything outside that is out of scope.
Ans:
6h38m46s
